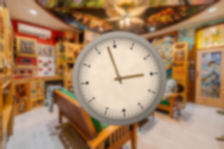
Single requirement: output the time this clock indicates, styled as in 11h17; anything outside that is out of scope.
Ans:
2h58
